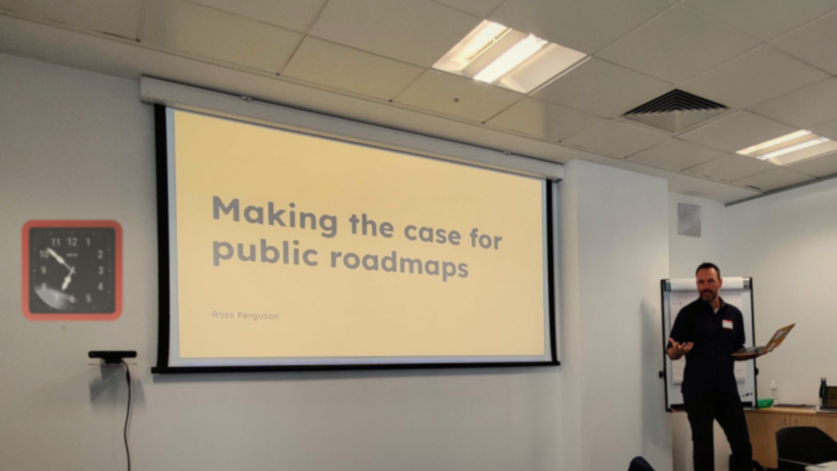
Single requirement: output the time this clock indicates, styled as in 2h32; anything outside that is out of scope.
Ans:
6h52
